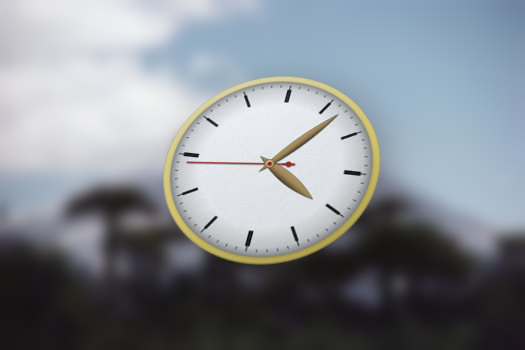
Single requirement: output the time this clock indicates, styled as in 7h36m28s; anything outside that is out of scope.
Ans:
4h06m44s
